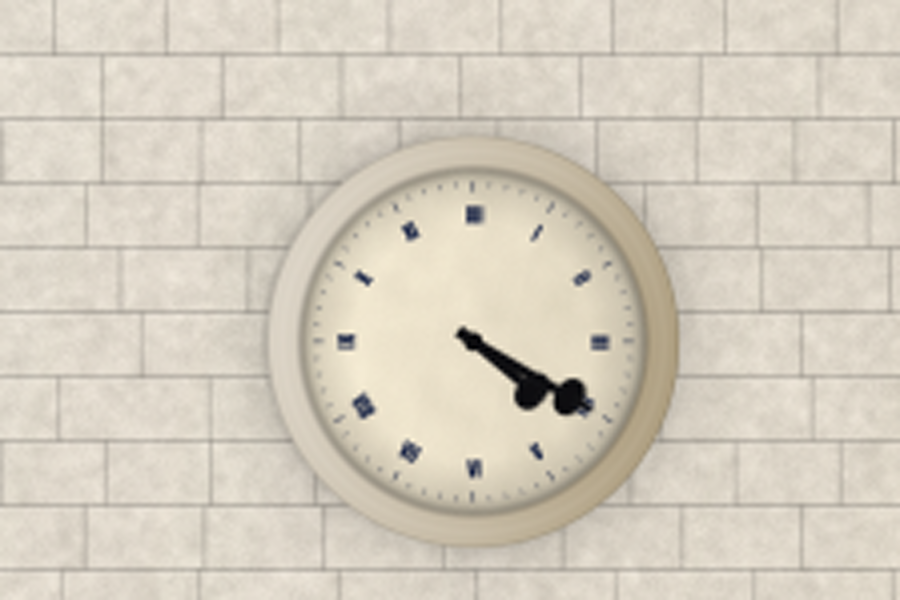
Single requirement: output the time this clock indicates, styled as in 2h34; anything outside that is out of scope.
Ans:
4h20
